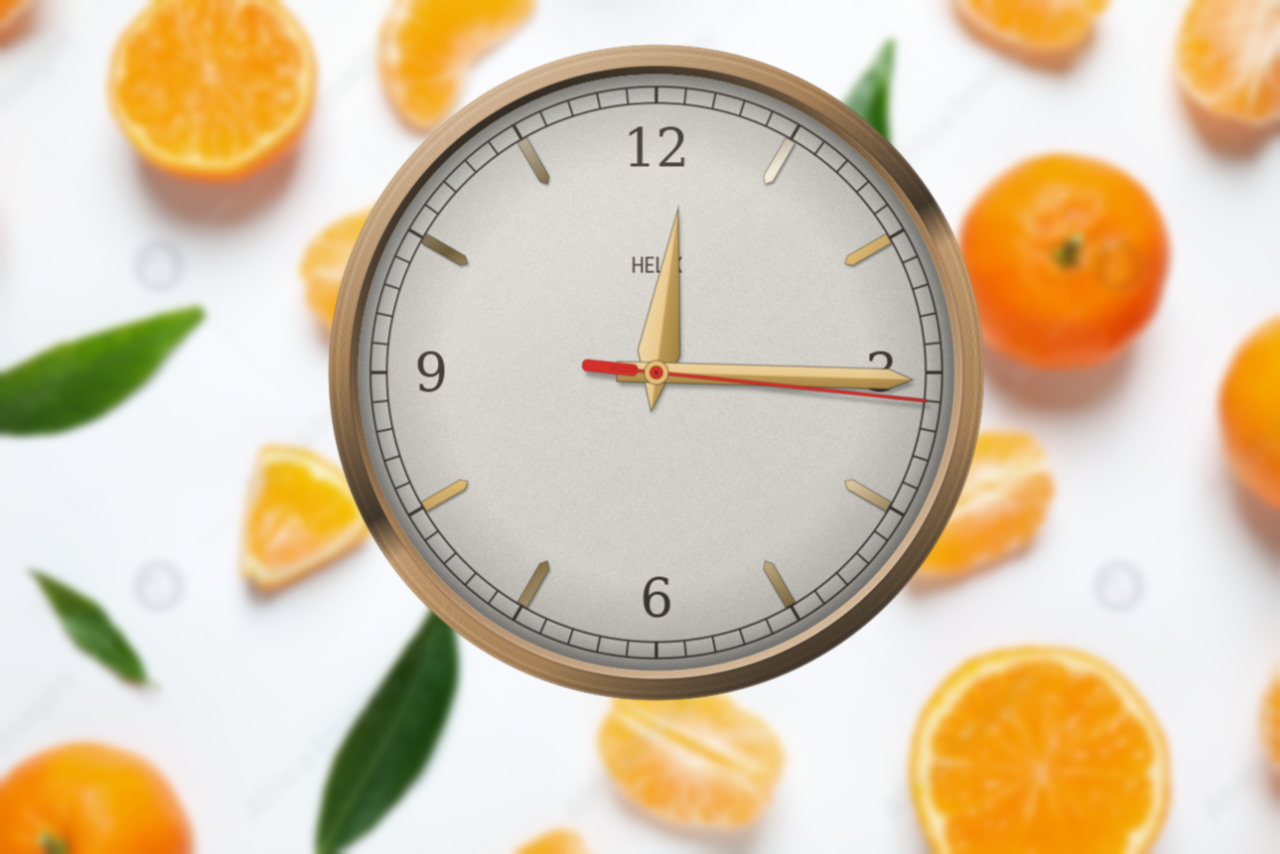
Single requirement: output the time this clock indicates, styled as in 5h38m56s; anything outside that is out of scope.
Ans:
12h15m16s
